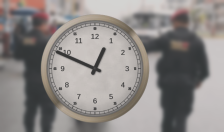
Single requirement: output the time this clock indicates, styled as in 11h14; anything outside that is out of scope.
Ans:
12h49
